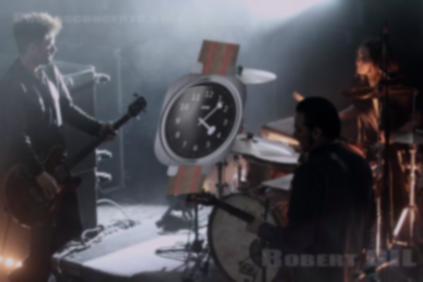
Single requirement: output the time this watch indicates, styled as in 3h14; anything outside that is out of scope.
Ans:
4h07
